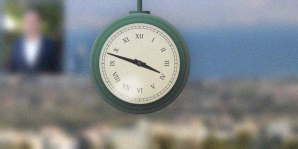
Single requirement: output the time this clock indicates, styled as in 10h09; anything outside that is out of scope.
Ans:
3h48
